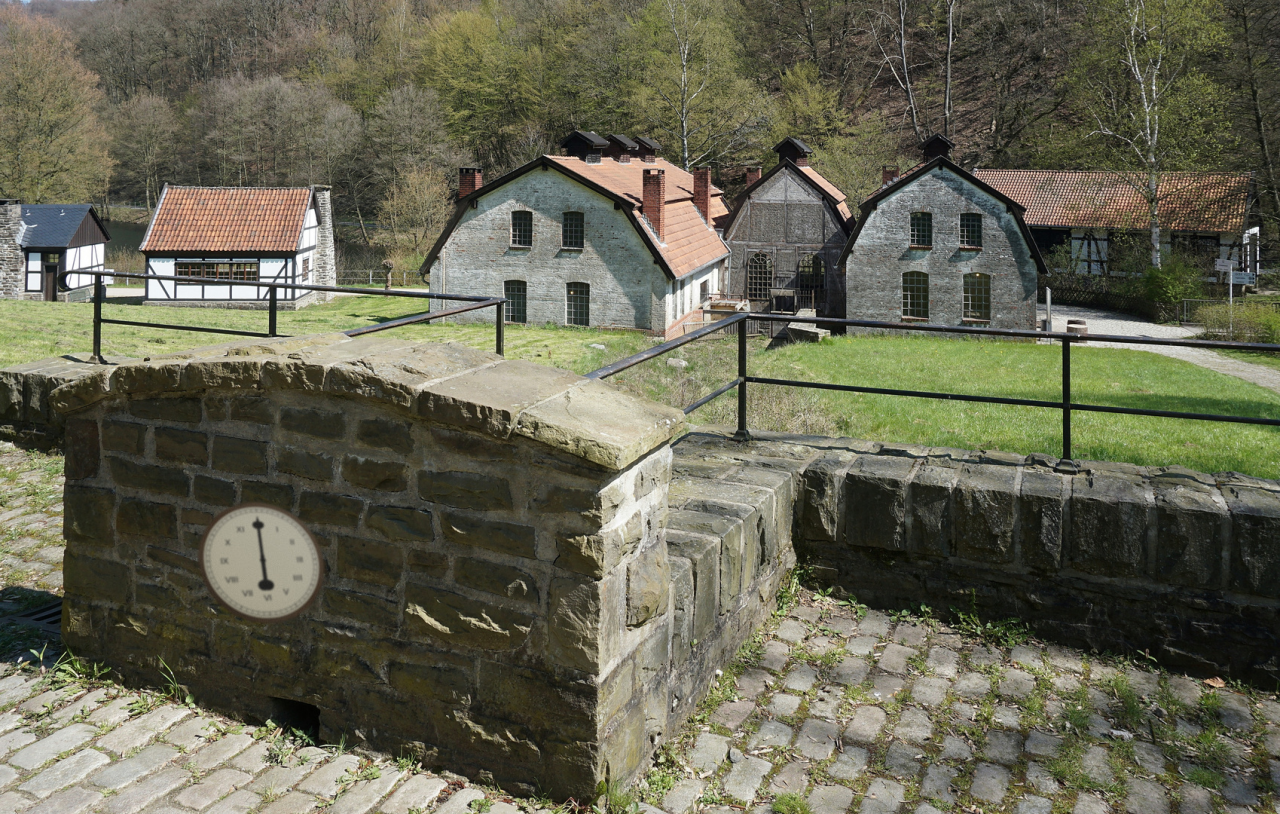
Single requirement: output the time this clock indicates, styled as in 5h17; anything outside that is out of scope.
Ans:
6h00
